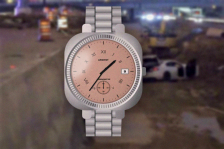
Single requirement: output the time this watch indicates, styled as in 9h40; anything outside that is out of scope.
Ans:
1h36
